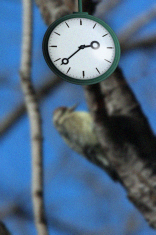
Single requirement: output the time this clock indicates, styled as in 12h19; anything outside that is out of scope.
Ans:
2h38
